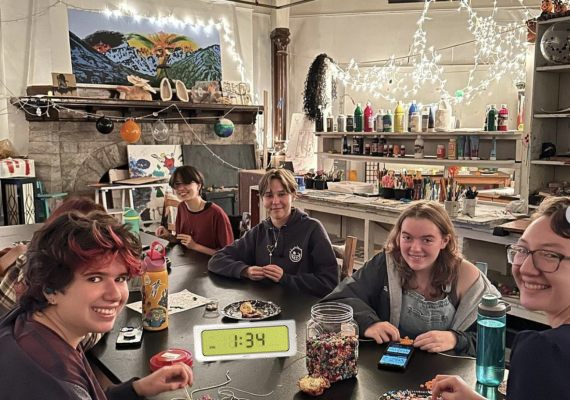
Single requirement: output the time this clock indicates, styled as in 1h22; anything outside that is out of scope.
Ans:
1h34
